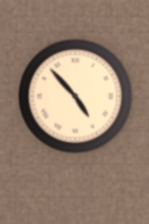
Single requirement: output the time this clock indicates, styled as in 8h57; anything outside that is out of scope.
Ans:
4h53
